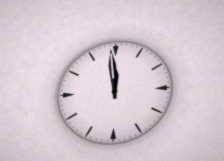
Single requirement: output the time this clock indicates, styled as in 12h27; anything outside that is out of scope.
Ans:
11h59
